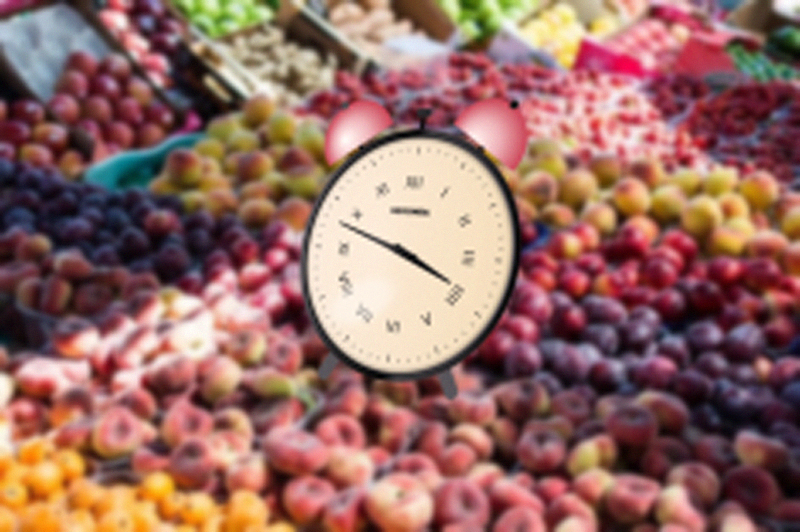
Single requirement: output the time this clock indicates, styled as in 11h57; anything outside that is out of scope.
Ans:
3h48
